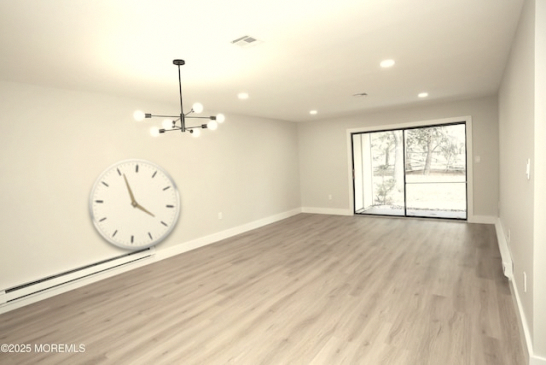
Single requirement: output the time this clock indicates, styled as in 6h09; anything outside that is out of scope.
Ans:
3h56
